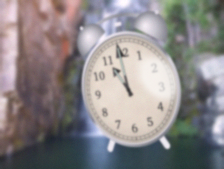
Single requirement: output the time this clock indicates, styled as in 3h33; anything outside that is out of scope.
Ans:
10h59
